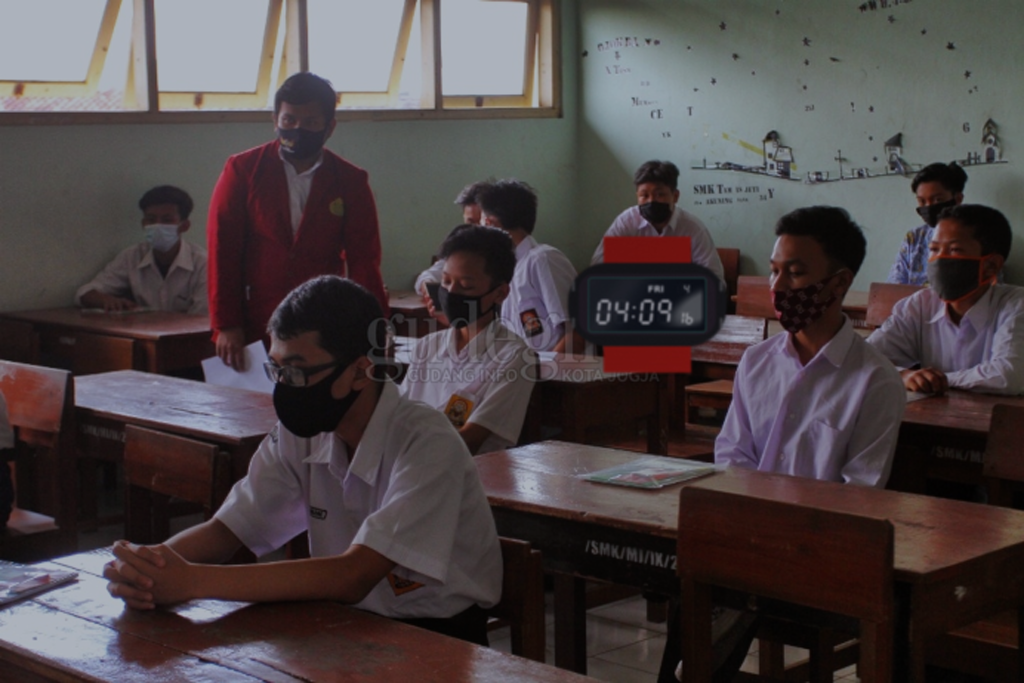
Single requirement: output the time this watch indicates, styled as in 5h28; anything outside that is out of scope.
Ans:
4h09
